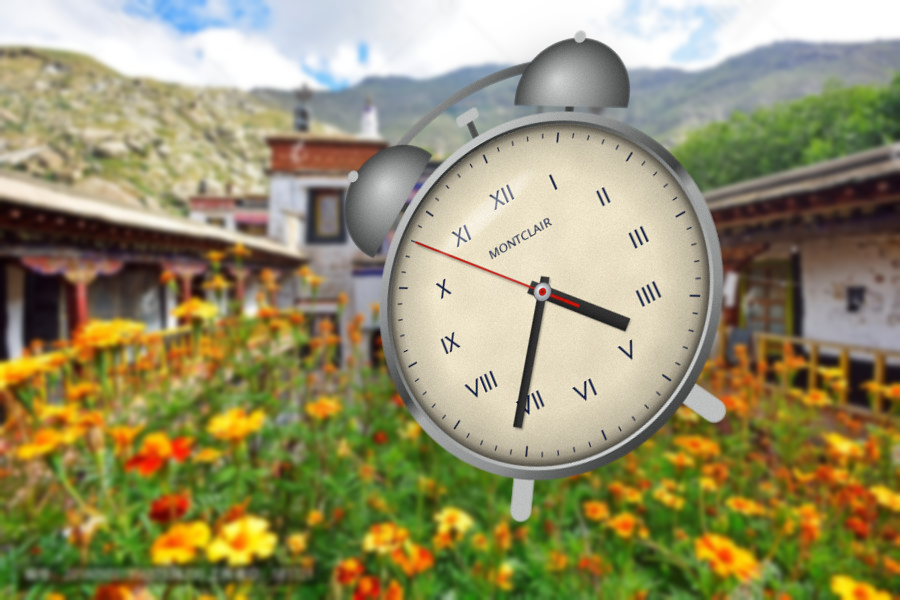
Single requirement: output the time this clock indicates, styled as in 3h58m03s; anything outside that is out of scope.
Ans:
4h35m53s
